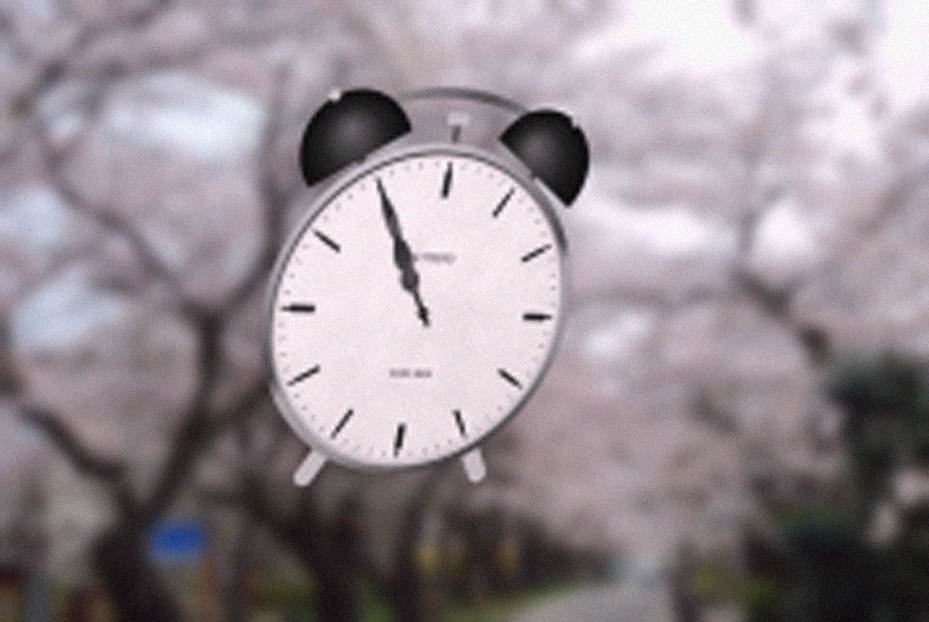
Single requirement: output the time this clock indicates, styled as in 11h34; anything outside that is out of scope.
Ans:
10h55
